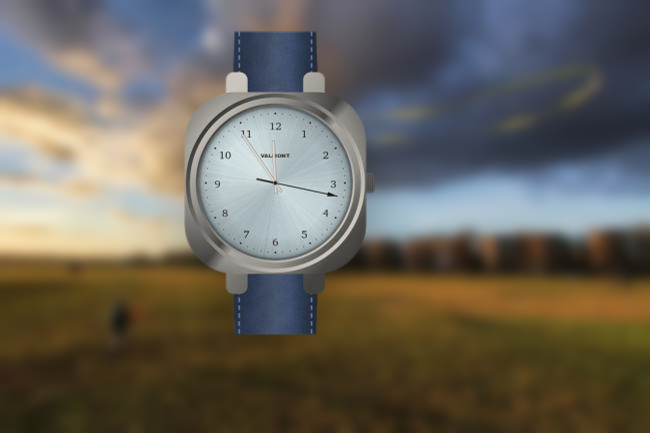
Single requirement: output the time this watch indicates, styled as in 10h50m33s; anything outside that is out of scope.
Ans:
11h54m17s
